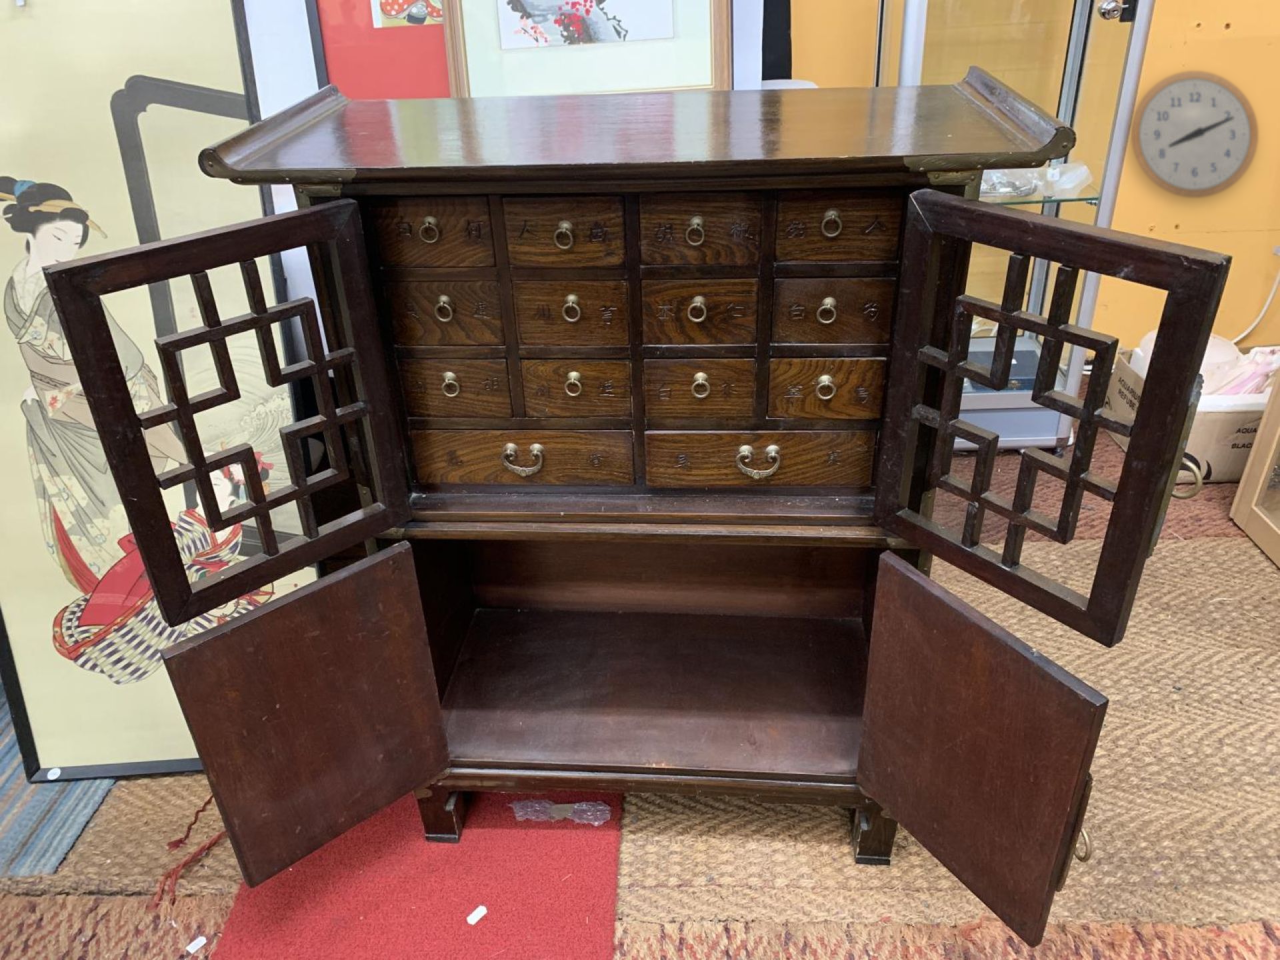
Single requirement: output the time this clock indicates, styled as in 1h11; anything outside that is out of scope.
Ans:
8h11
